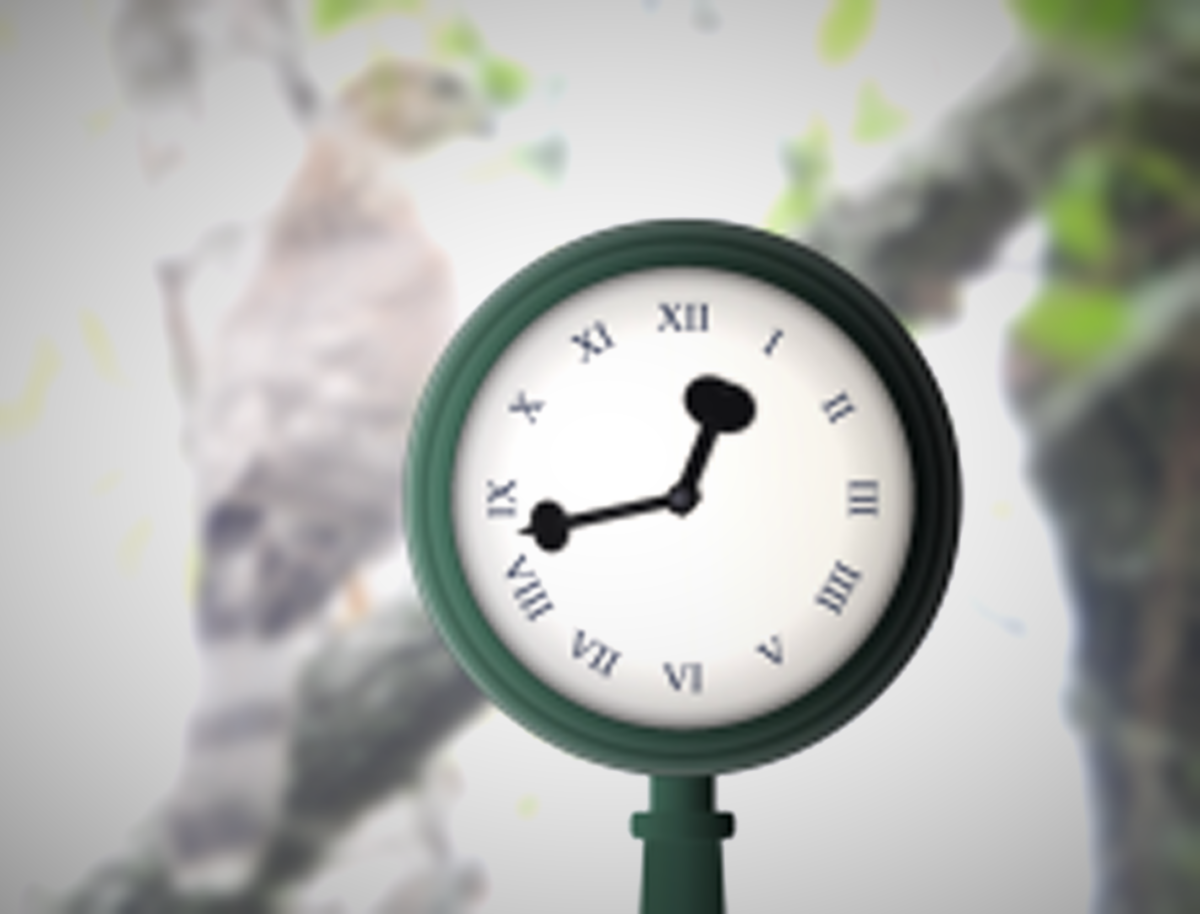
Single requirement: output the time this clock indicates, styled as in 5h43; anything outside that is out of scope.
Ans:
12h43
